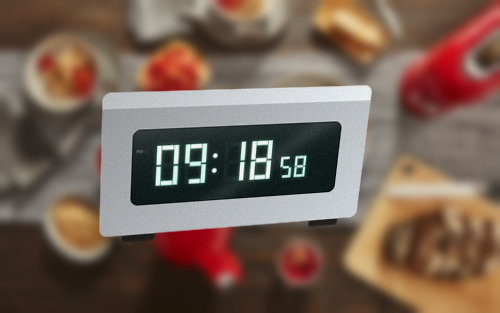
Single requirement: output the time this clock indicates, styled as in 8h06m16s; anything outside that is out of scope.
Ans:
9h18m58s
